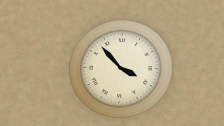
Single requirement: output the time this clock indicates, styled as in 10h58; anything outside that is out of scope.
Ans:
3h53
